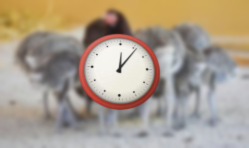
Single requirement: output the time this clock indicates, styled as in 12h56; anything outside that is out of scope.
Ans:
12h06
